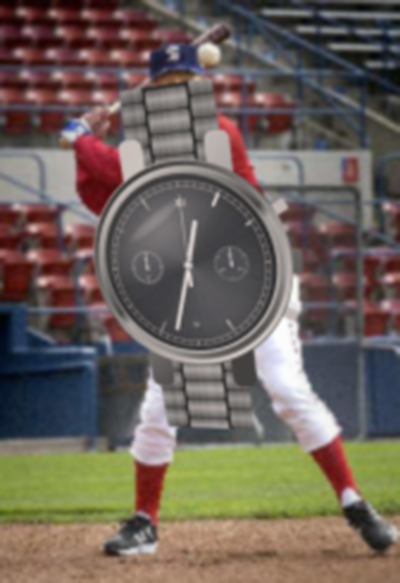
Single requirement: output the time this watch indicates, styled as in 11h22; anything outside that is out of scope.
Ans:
12h33
